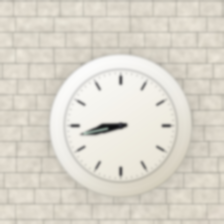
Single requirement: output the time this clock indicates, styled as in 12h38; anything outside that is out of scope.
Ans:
8h43
